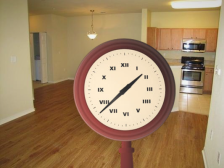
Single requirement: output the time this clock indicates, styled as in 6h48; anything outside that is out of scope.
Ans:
1h38
